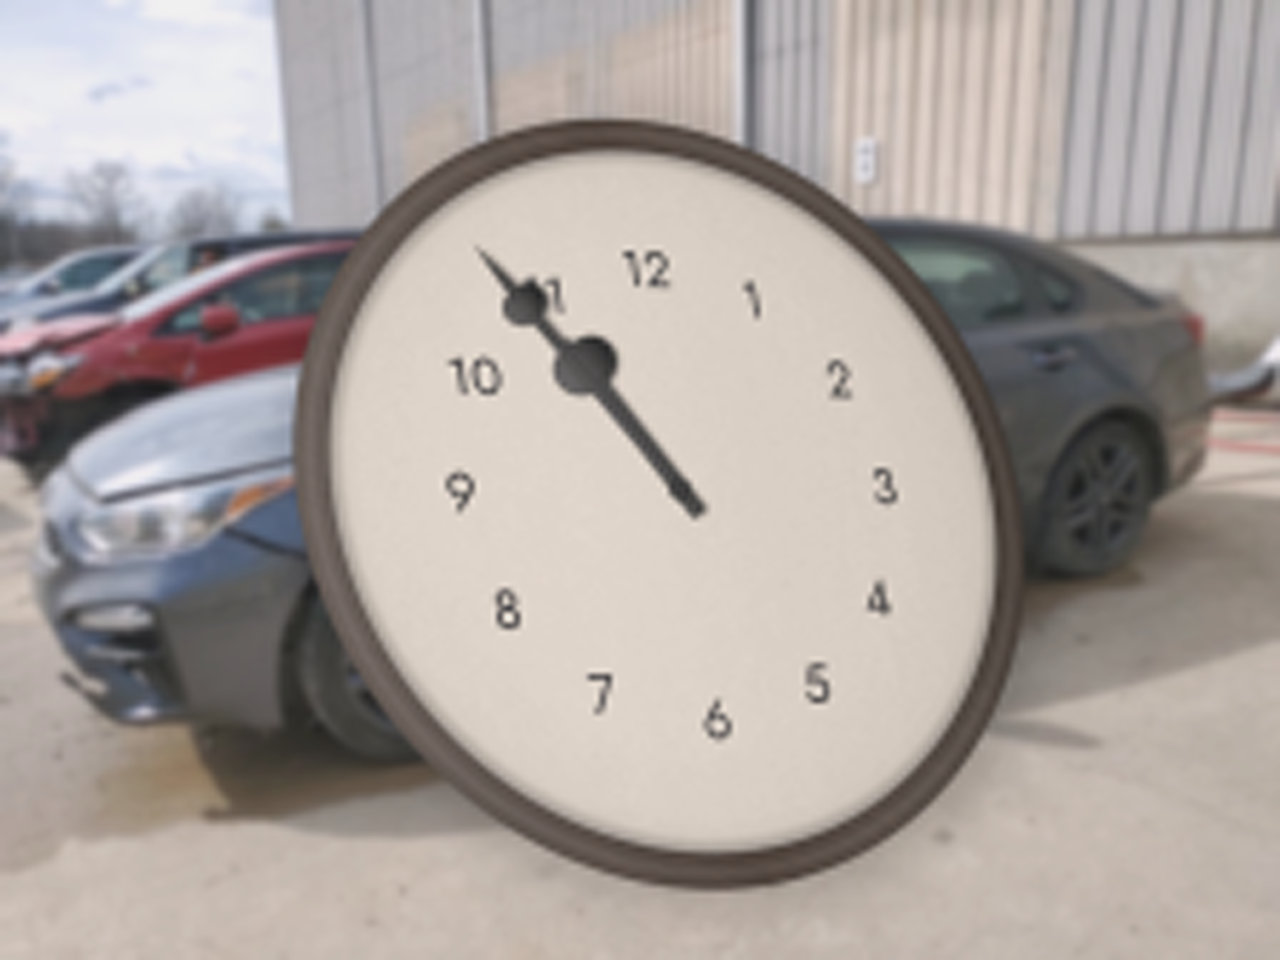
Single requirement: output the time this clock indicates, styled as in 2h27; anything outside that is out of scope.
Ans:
10h54
